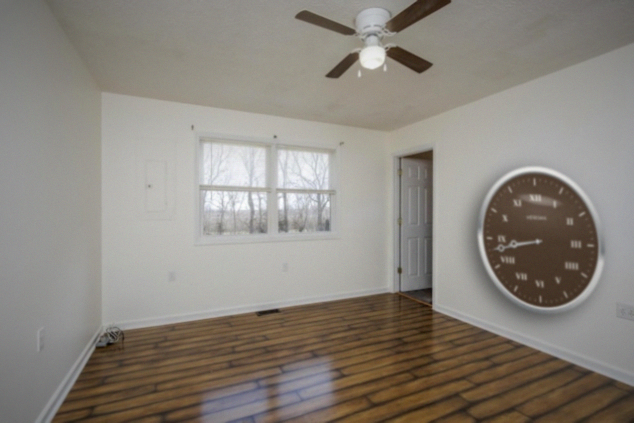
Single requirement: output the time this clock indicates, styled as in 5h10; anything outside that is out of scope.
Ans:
8h43
